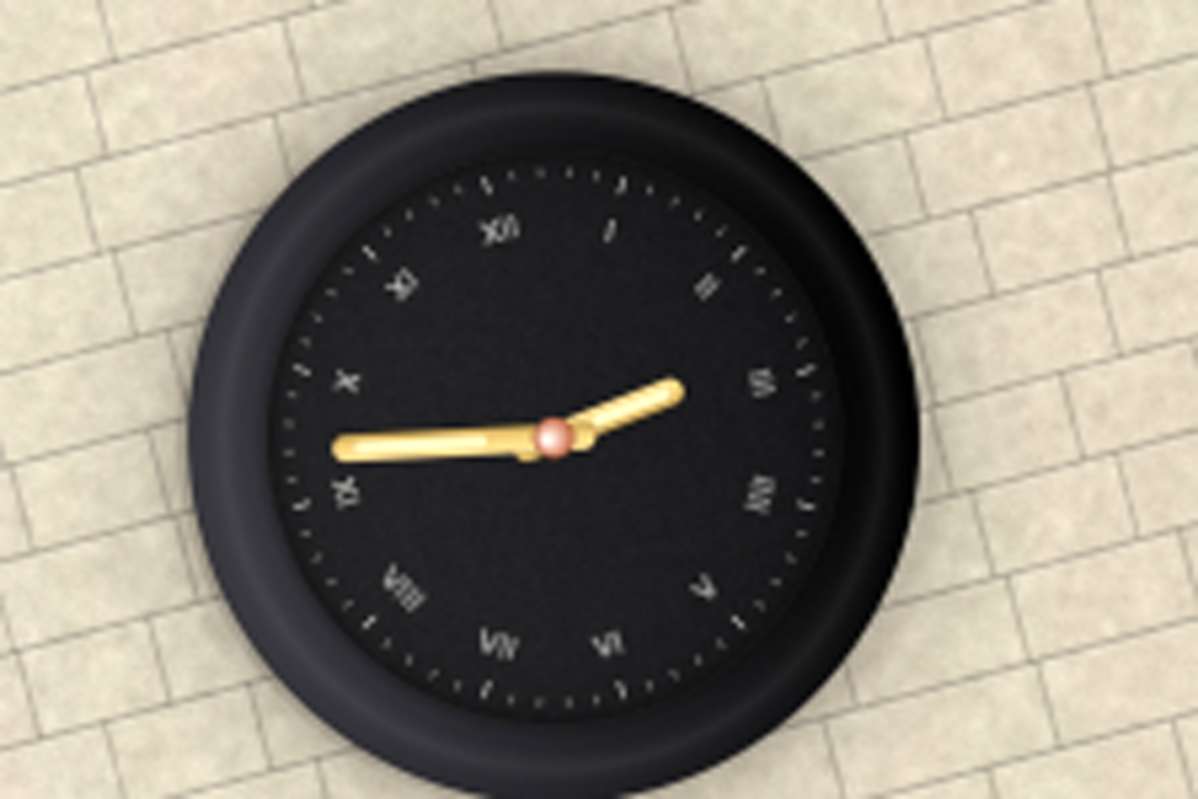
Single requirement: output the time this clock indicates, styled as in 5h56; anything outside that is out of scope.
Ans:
2h47
